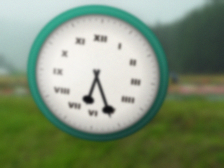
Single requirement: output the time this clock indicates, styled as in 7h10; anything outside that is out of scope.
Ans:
6h26
